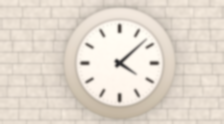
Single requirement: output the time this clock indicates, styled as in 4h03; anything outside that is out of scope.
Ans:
4h08
